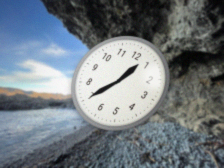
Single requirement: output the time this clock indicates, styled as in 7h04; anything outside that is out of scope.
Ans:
12h35
